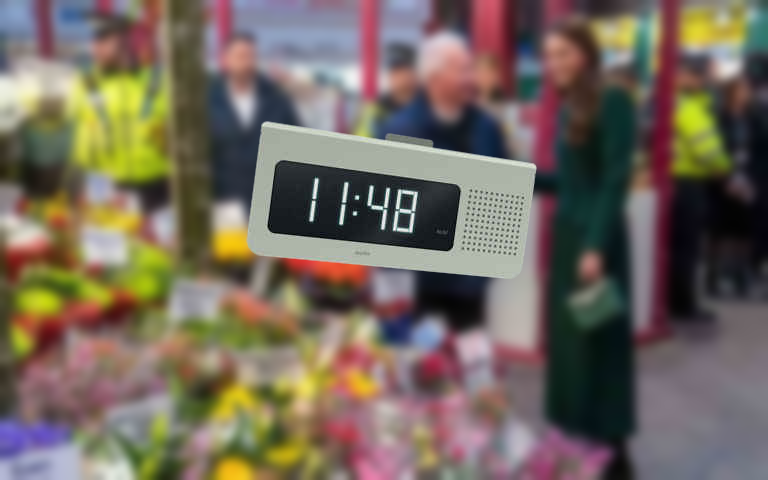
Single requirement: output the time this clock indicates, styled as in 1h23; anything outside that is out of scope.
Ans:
11h48
